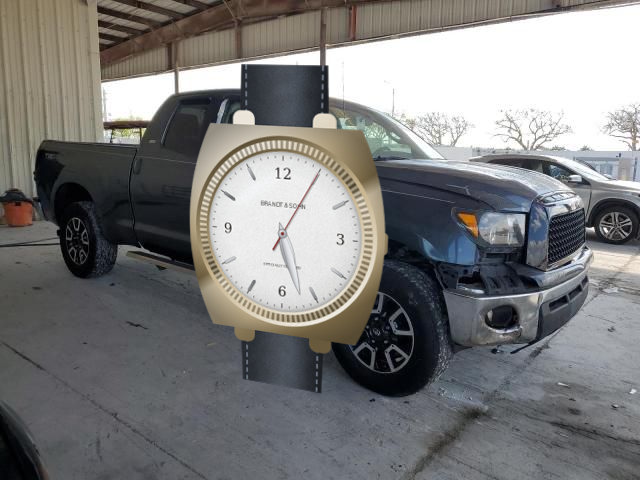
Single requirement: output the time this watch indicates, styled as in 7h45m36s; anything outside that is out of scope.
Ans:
5h27m05s
